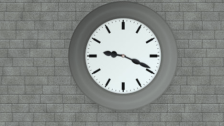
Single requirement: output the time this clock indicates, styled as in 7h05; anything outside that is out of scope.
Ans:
9h19
